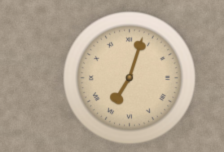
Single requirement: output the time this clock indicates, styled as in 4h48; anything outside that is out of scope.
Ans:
7h03
